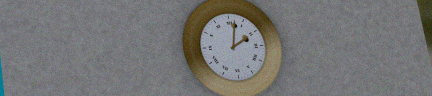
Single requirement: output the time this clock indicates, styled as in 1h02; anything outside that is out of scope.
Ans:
2h02
